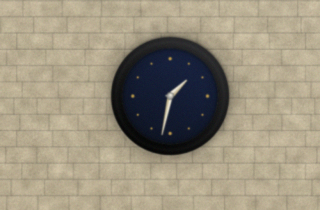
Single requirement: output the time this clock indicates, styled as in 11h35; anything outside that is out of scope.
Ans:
1h32
